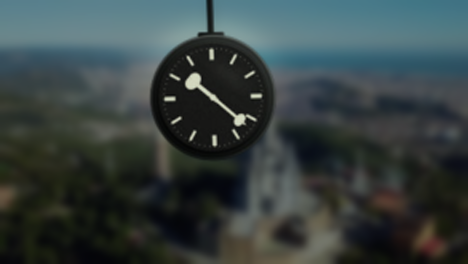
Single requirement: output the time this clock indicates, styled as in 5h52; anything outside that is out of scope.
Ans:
10h22
